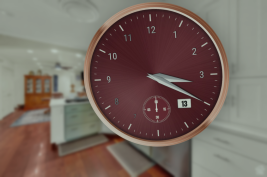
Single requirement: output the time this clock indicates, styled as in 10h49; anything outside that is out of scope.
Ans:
3h20
